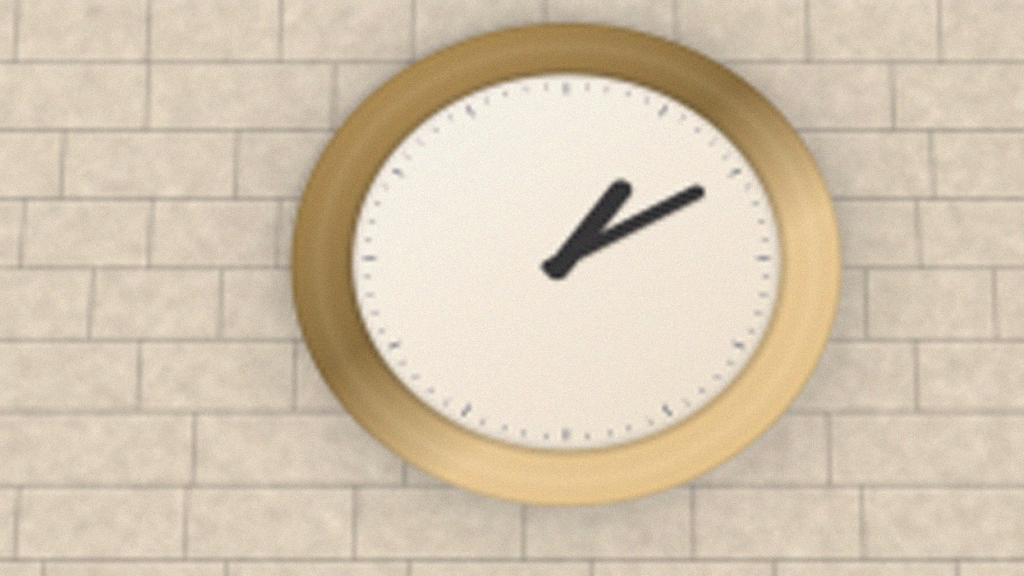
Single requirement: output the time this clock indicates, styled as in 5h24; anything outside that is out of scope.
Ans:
1h10
